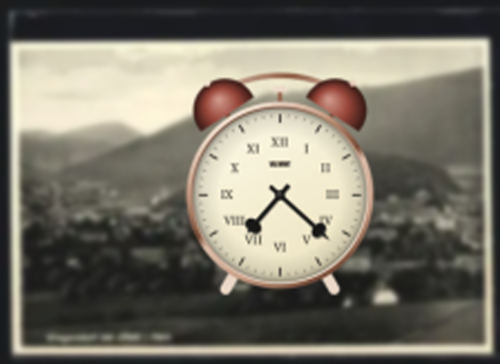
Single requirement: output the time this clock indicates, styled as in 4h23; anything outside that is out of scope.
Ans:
7h22
